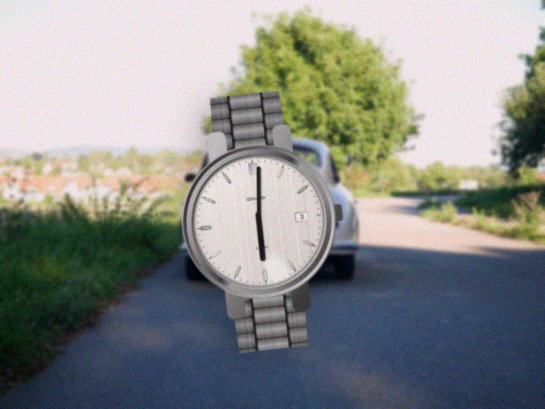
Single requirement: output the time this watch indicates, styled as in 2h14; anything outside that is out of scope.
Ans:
6h01
